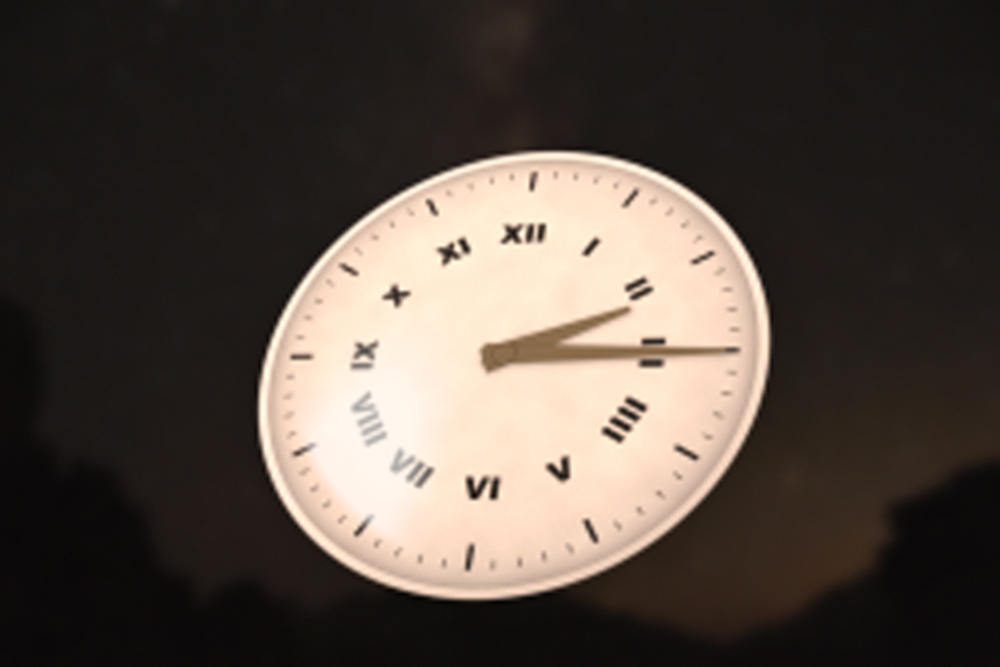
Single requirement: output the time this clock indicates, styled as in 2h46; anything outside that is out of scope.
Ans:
2h15
